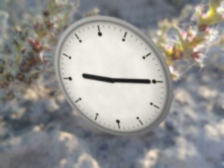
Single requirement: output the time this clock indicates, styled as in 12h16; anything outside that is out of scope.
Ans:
9h15
